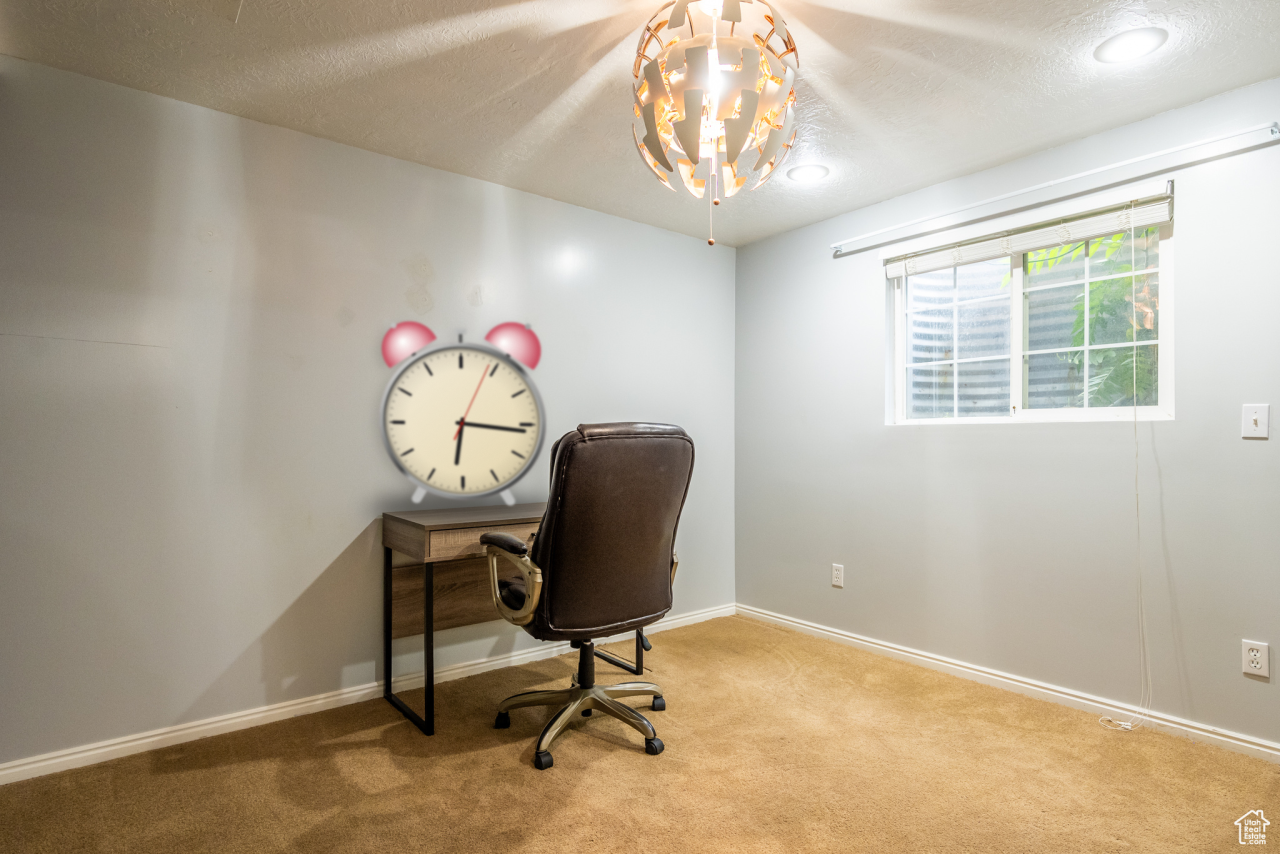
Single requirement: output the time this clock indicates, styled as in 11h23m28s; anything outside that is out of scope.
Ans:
6h16m04s
